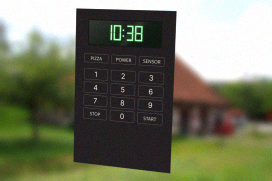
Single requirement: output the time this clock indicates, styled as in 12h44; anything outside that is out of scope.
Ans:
10h38
